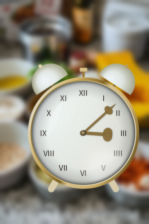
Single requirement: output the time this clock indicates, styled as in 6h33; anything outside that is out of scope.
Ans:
3h08
